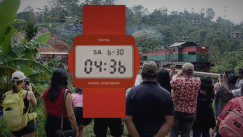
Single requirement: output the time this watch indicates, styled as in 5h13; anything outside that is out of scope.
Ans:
4h36
